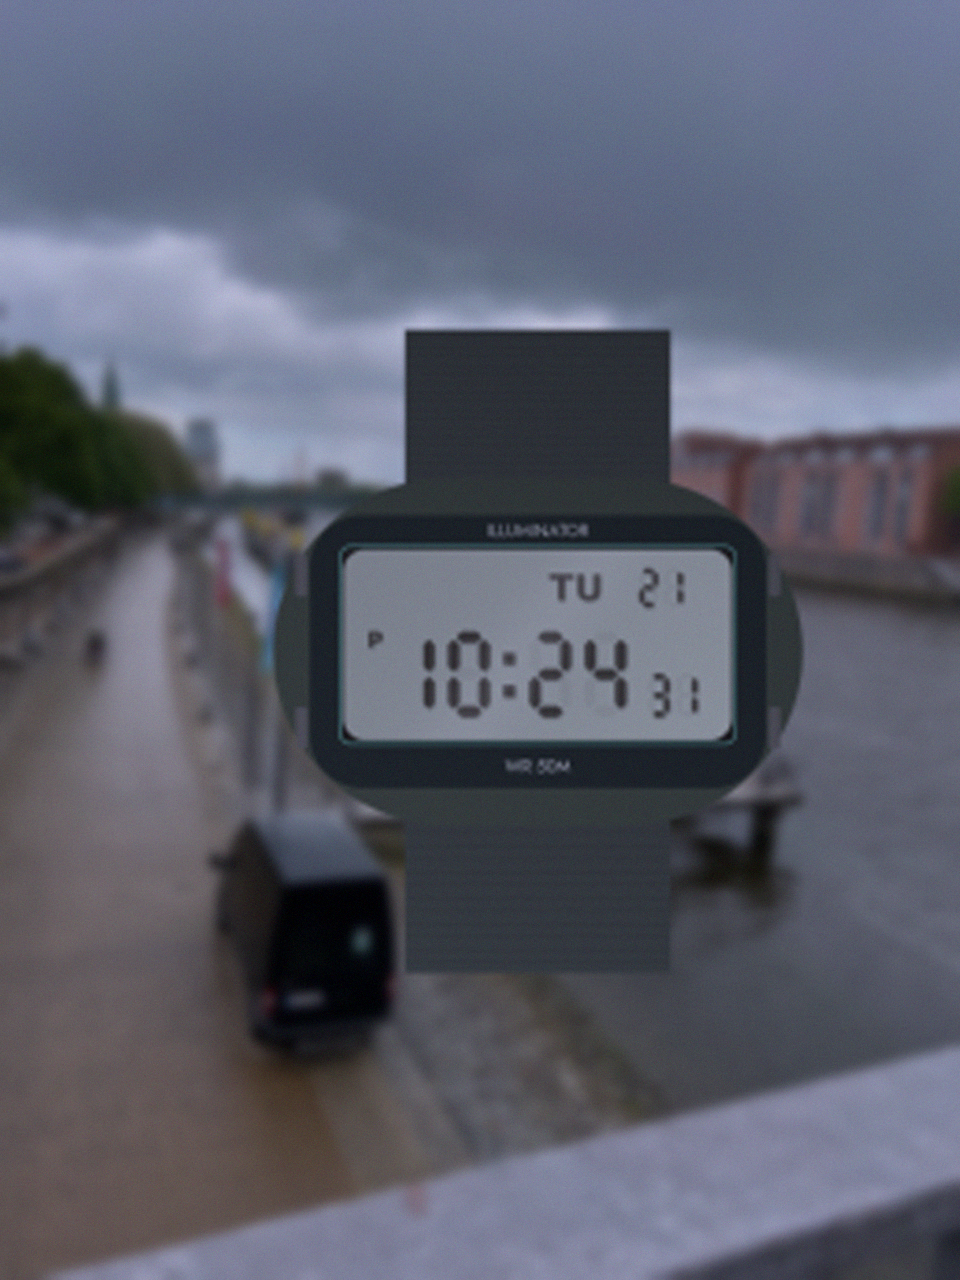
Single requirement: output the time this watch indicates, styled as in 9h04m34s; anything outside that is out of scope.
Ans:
10h24m31s
